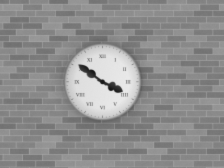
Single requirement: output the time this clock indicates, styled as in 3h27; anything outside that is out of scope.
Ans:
3h51
